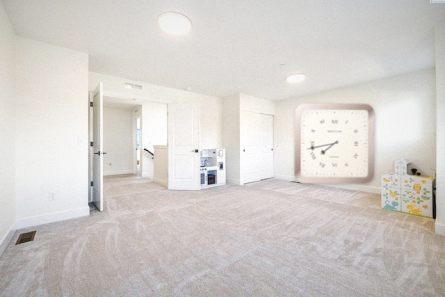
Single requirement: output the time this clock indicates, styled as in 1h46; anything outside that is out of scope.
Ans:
7h43
